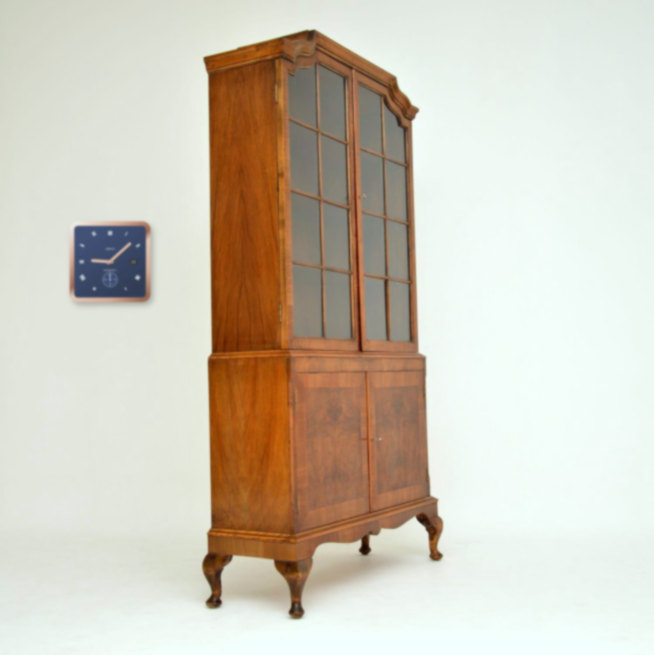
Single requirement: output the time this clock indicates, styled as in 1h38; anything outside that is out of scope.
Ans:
9h08
